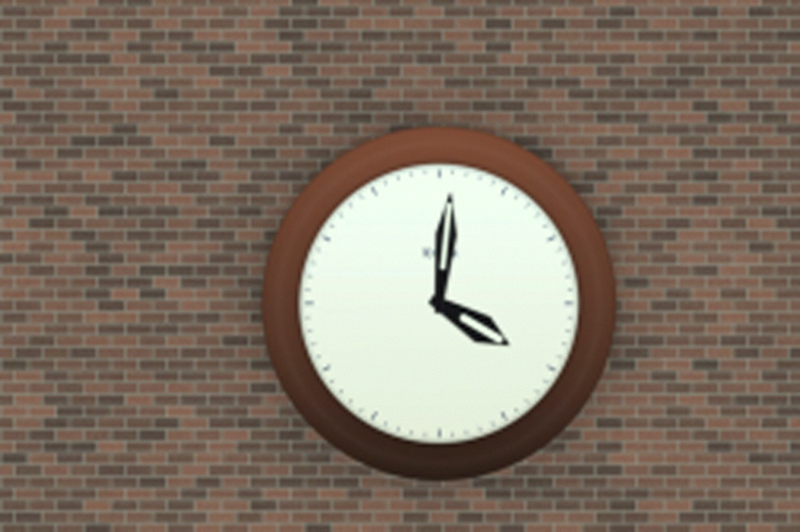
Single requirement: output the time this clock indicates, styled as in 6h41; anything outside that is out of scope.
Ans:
4h01
